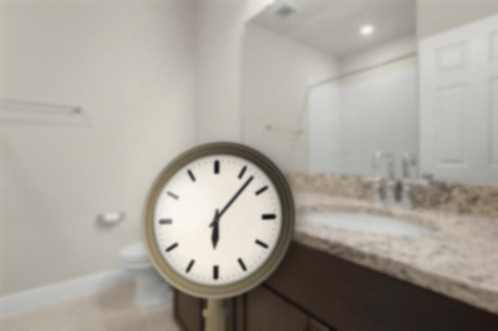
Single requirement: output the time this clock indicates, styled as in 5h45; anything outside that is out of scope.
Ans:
6h07
